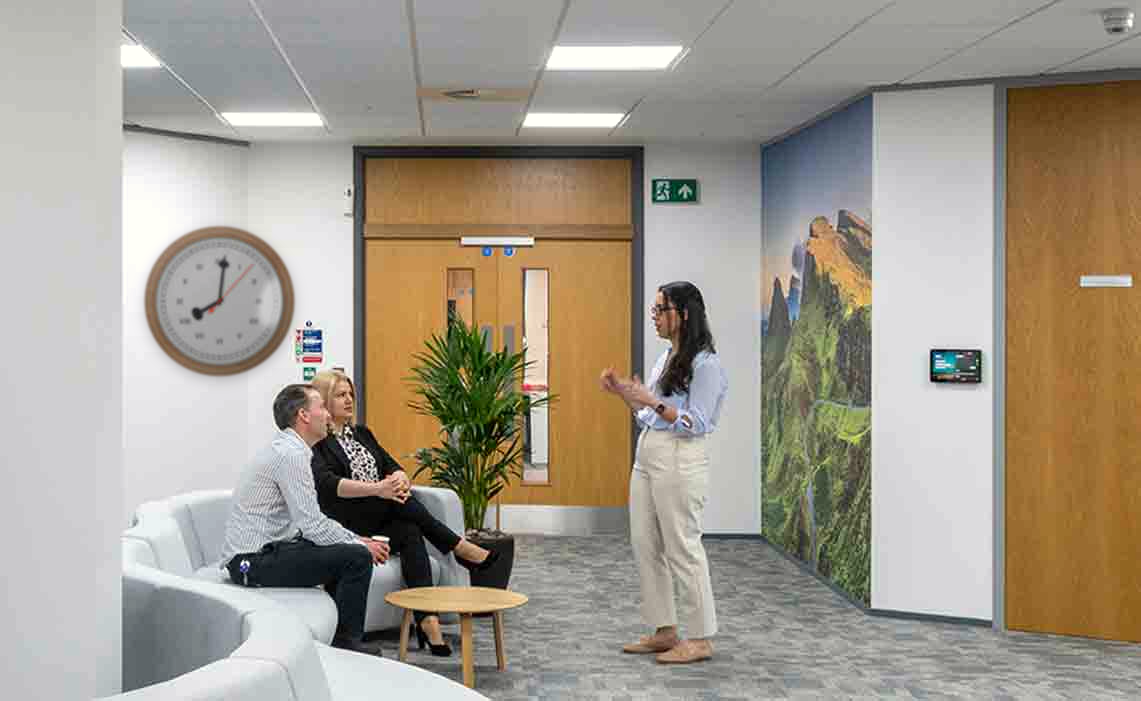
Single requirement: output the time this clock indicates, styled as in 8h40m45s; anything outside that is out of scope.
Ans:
8h01m07s
